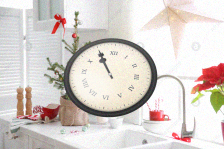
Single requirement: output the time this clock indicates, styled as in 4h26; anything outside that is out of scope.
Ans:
10h55
